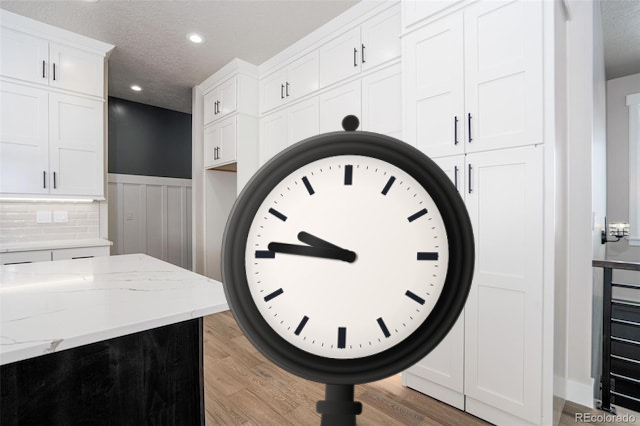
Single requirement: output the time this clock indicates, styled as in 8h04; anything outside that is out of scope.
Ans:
9h46
